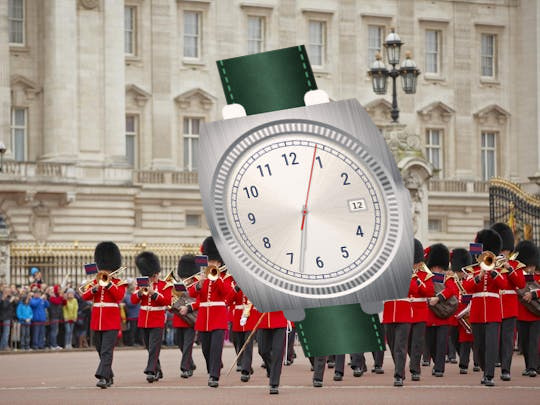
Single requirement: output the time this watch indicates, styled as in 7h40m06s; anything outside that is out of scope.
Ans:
6h33m04s
